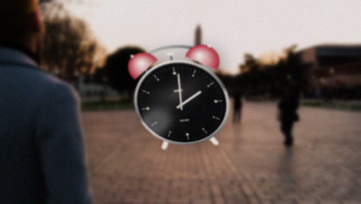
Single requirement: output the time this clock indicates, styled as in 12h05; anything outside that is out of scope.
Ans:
2h01
